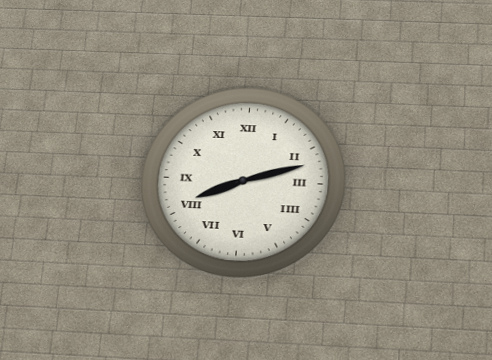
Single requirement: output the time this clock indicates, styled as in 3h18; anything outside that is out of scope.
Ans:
8h12
